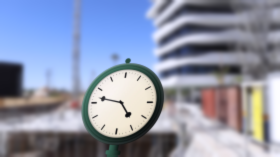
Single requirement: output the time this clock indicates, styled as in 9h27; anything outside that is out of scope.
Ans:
4h47
